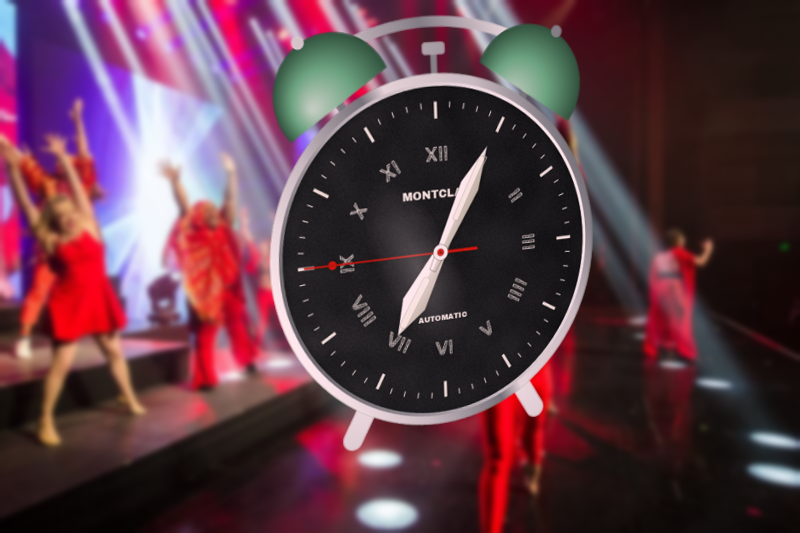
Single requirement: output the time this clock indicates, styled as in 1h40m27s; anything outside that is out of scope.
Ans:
7h04m45s
